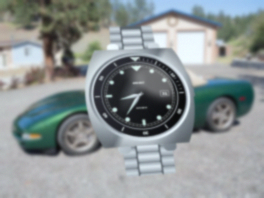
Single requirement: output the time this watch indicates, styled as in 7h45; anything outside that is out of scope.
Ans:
8h36
